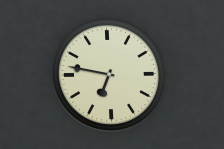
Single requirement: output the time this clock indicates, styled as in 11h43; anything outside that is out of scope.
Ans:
6h47
